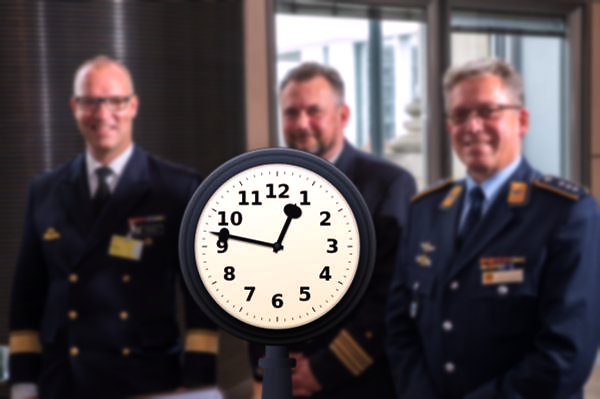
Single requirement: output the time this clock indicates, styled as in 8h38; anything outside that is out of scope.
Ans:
12h47
